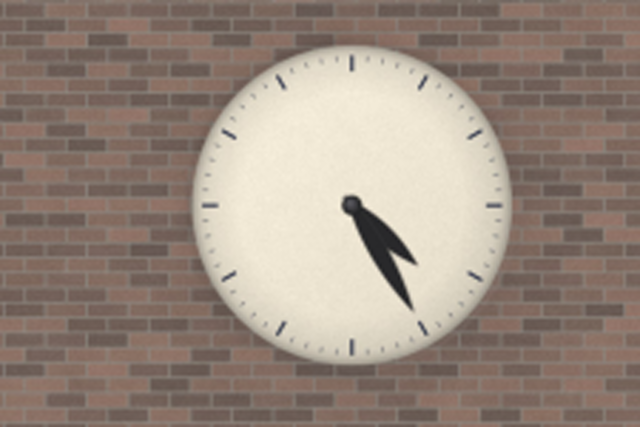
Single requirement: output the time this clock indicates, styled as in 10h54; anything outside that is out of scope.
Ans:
4h25
